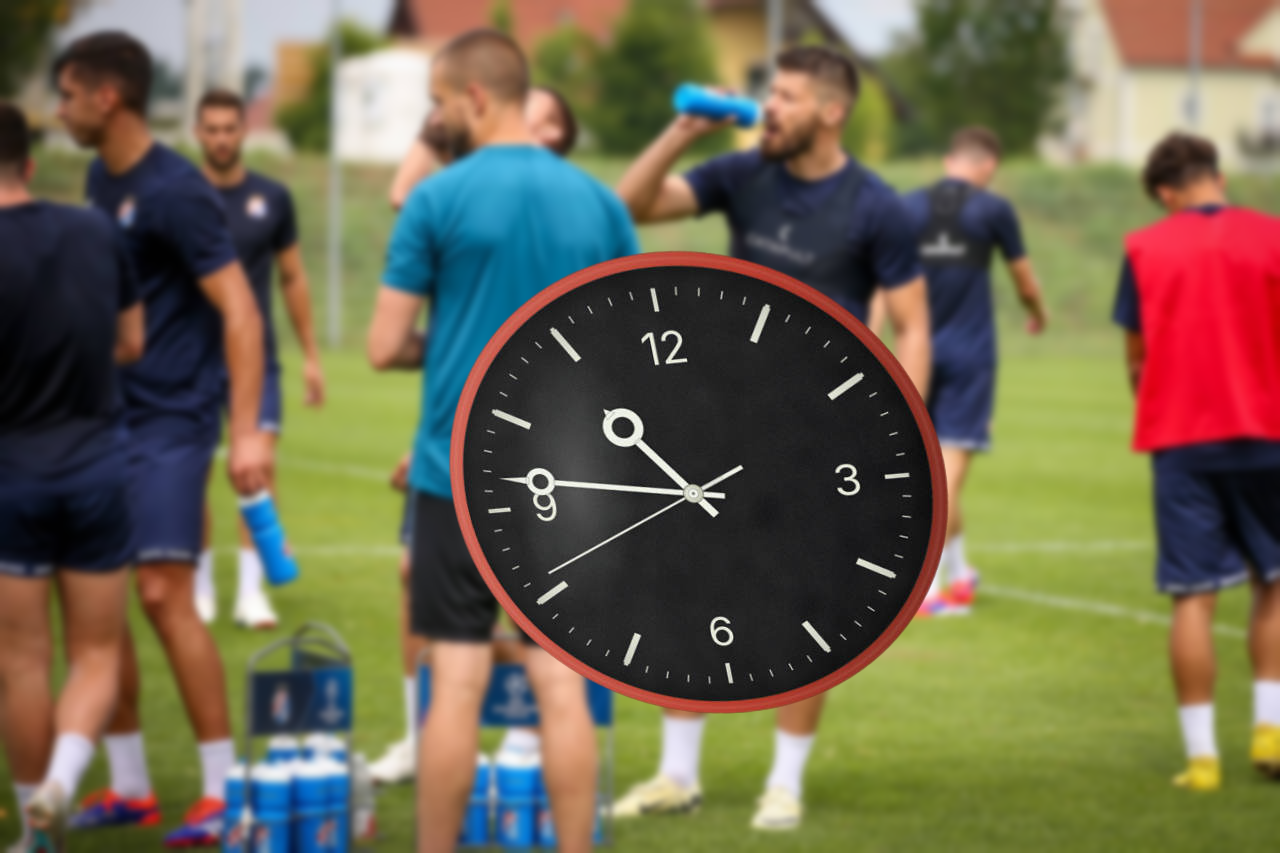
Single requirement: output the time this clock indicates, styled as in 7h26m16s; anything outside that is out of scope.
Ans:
10h46m41s
